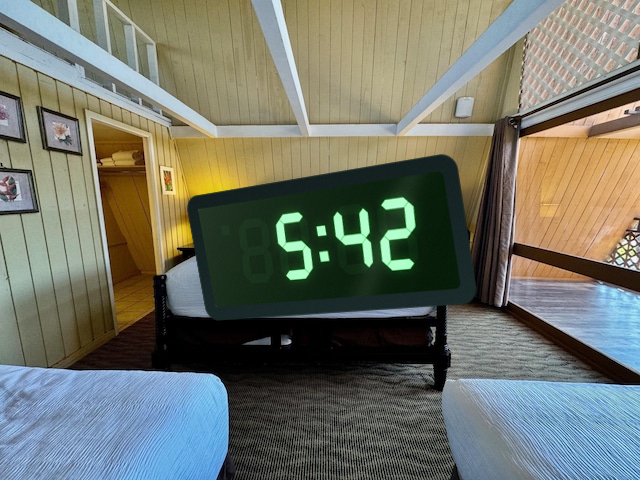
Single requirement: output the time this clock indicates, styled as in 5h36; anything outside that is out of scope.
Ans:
5h42
